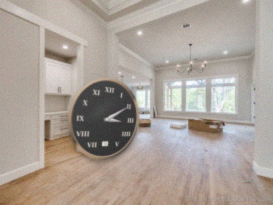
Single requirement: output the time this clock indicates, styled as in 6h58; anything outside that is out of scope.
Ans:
3h10
